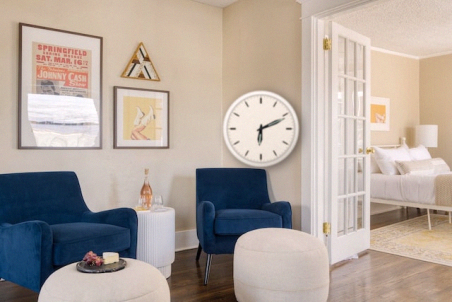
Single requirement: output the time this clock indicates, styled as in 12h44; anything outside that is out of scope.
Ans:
6h11
